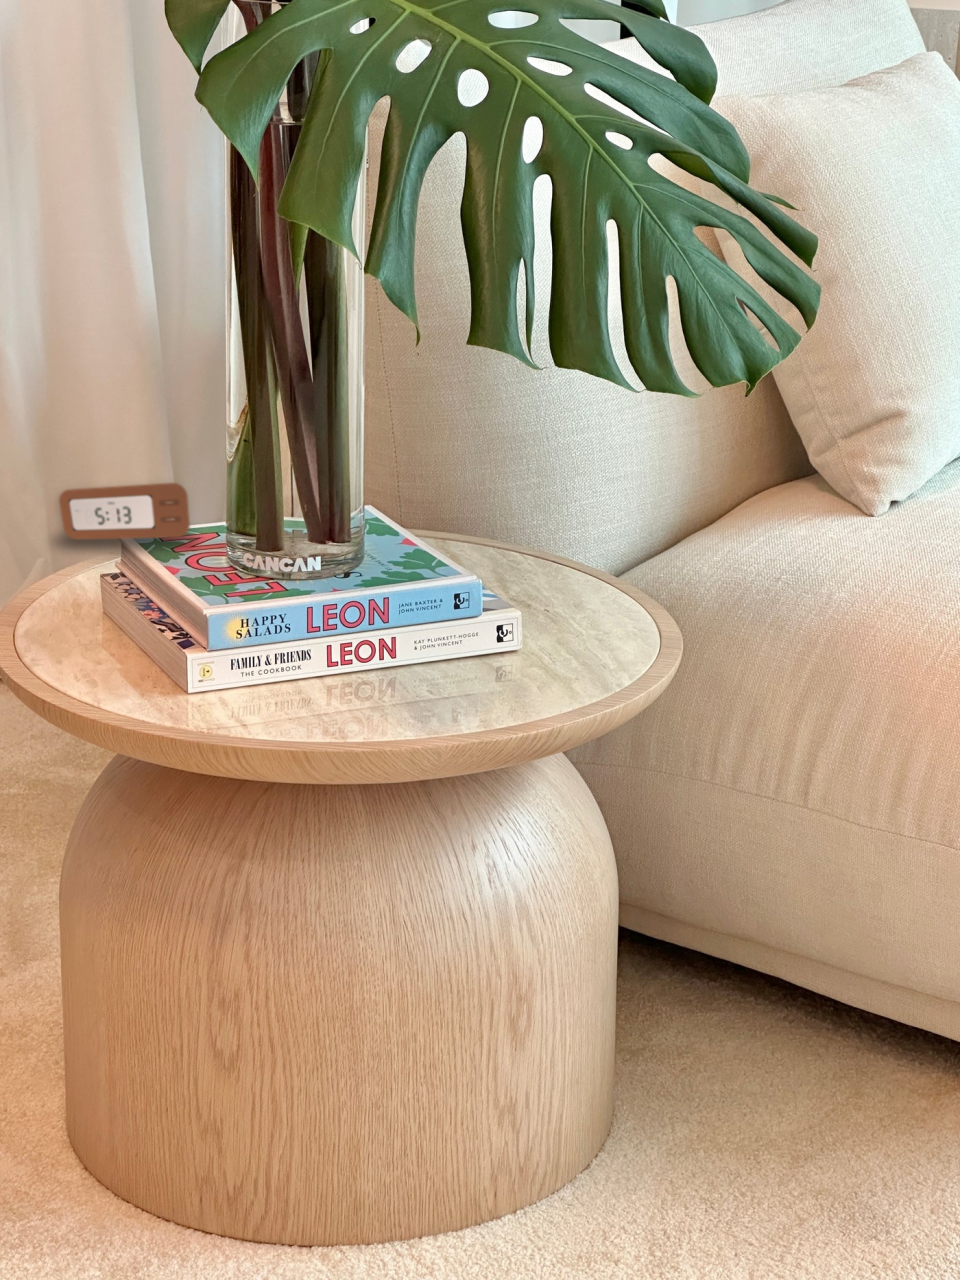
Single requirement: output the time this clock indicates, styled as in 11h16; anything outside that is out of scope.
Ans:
5h13
